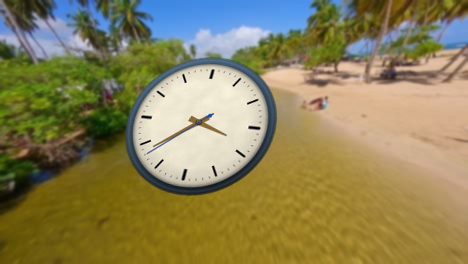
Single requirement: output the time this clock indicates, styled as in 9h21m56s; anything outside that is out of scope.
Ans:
3h38m38s
